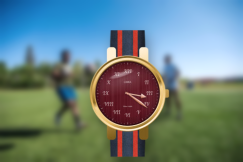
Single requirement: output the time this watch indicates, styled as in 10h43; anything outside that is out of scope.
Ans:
3h21
